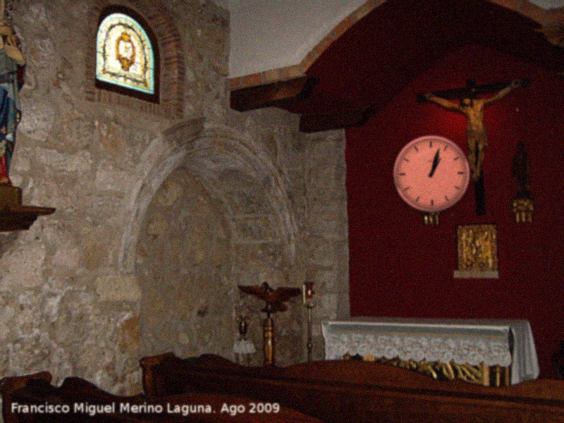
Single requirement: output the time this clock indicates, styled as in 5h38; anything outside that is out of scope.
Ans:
1h03
